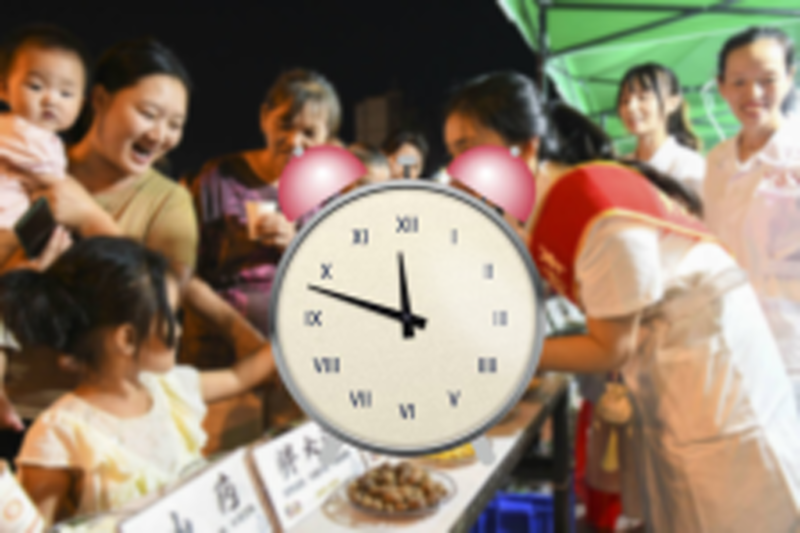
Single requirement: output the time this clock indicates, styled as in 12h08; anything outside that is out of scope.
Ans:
11h48
